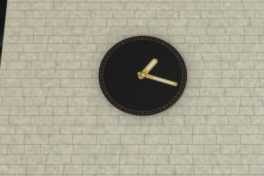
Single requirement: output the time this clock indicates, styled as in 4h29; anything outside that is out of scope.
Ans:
1h18
